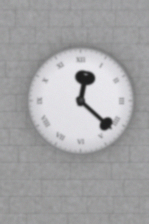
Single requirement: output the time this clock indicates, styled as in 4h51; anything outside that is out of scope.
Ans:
12h22
